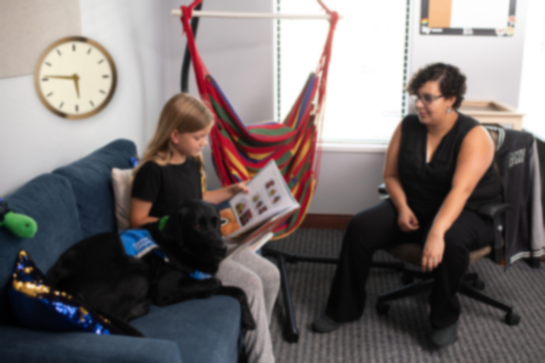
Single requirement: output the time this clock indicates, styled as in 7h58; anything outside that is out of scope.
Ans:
5h46
